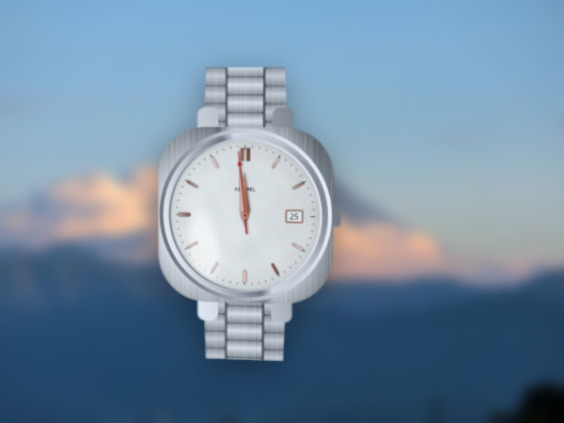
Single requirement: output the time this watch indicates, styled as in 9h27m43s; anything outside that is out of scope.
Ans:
11h58m59s
